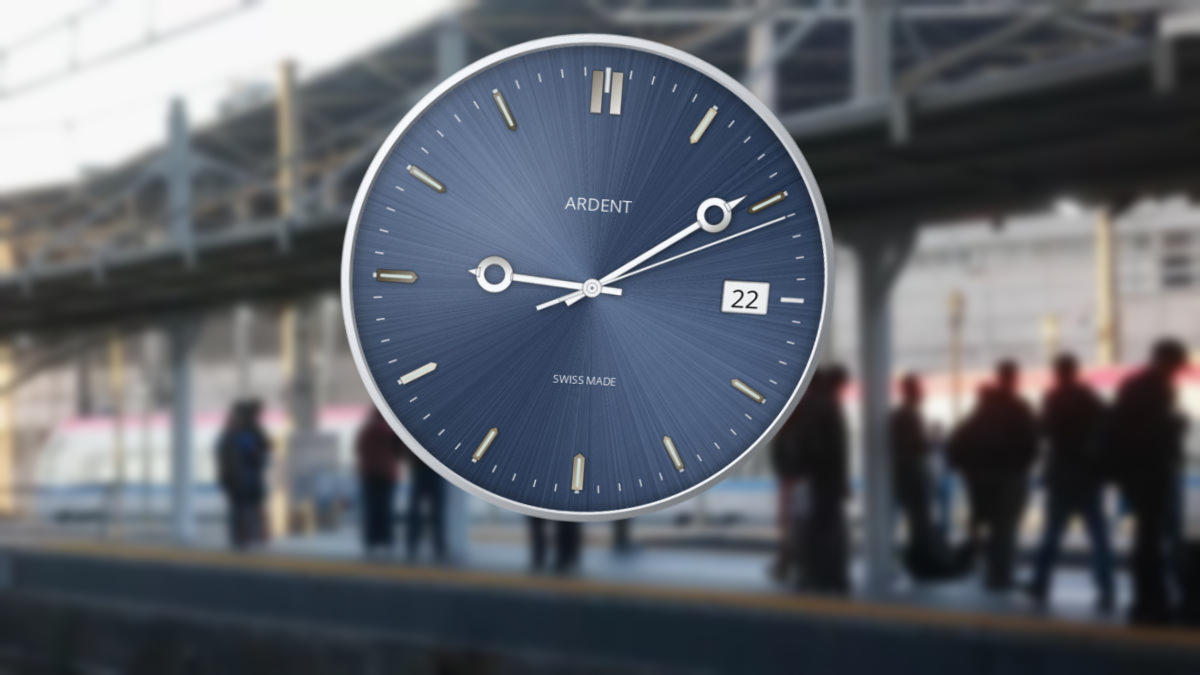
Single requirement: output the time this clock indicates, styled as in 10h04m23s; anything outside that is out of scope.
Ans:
9h09m11s
